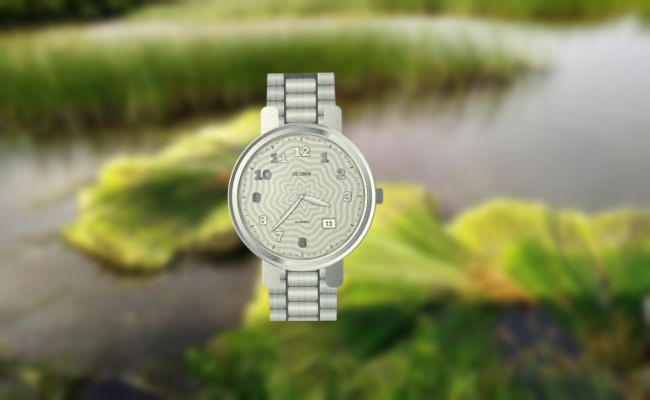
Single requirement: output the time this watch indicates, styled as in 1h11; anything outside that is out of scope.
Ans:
3h37
